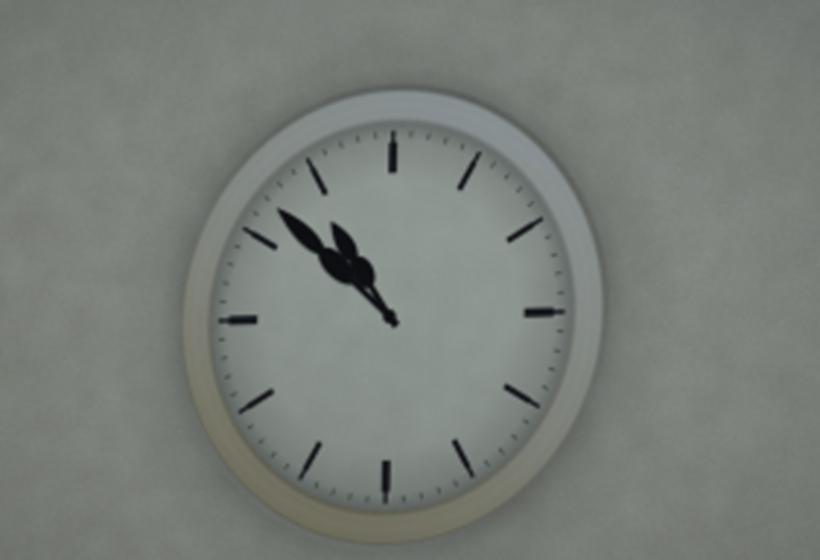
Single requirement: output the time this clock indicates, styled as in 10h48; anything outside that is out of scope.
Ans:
10h52
